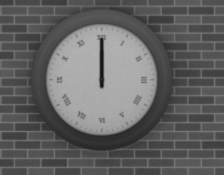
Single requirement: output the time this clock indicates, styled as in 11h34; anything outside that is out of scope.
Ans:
12h00
